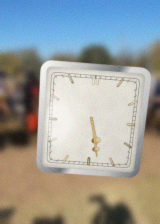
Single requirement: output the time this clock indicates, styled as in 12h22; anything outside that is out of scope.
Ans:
5h28
